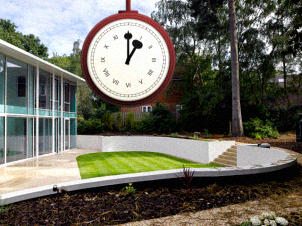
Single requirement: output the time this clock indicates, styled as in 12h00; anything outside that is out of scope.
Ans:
1h00
